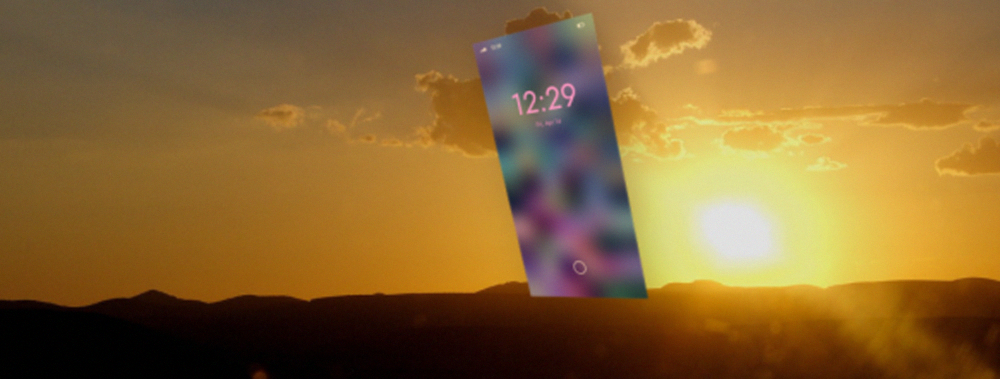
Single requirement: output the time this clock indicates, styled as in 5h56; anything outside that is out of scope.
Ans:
12h29
